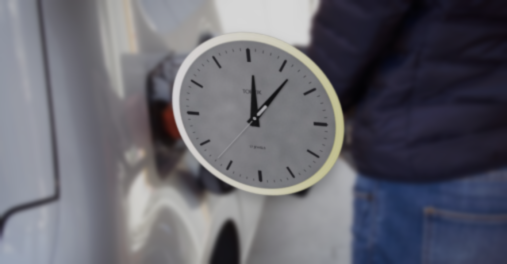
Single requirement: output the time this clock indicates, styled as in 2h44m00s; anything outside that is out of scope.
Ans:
12h06m37s
